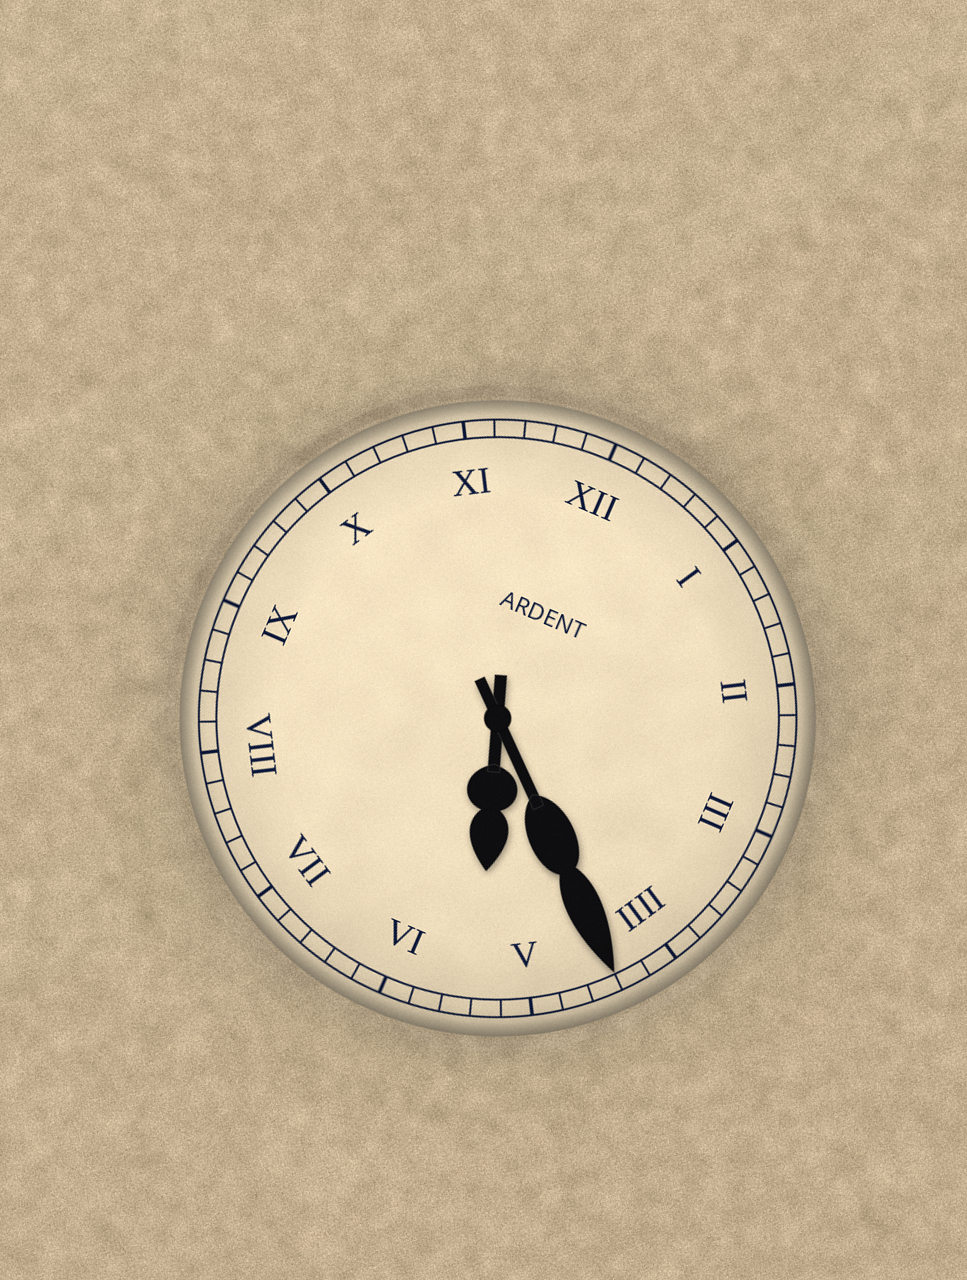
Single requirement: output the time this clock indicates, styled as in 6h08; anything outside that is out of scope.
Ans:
5h22
